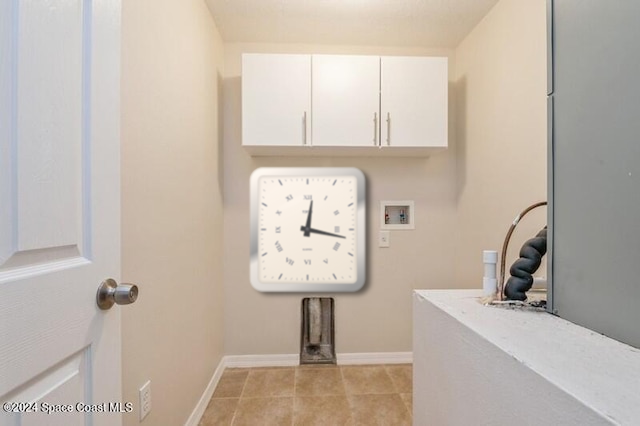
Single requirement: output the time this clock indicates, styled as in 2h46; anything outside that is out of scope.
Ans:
12h17
